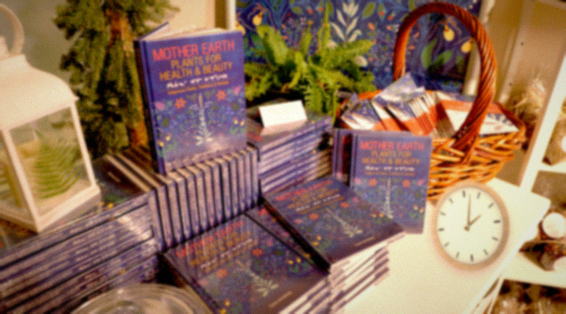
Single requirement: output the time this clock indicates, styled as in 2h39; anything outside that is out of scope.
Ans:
2h02
